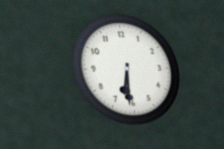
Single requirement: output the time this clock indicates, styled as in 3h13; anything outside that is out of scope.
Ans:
6h31
